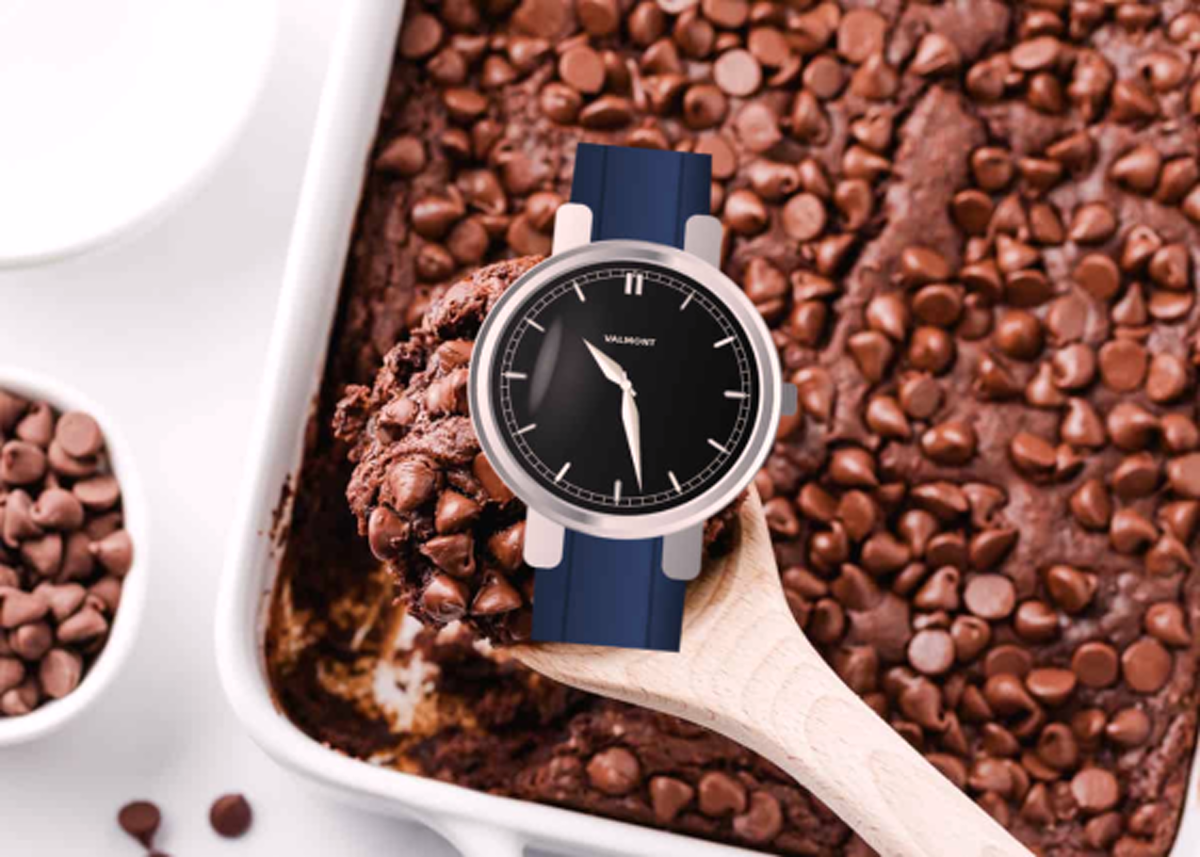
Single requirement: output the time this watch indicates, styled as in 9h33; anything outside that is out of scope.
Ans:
10h28
